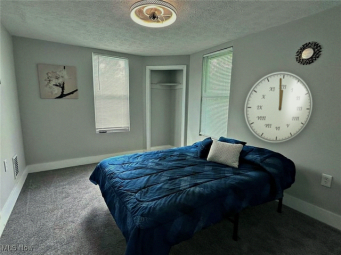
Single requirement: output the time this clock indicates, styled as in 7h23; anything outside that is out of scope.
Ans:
11h59
